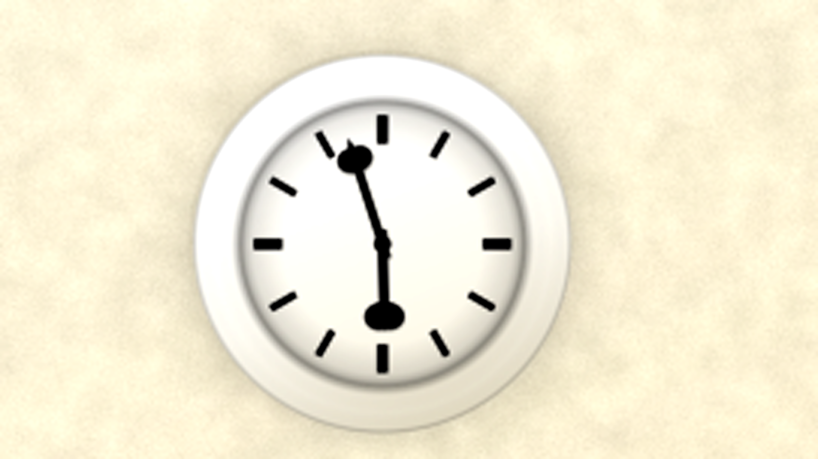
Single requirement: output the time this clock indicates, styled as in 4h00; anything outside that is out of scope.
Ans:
5h57
